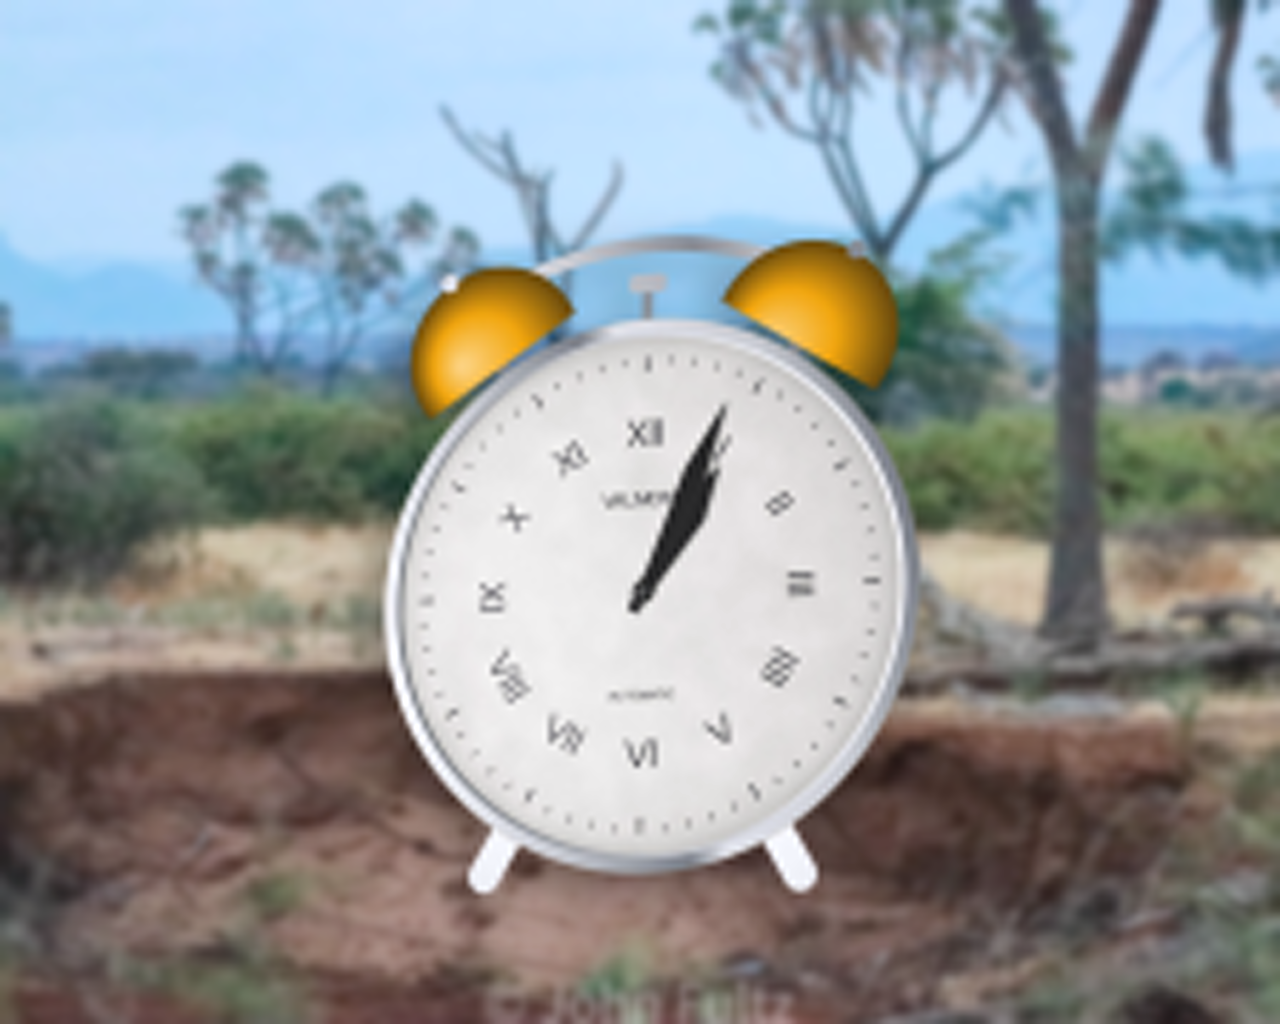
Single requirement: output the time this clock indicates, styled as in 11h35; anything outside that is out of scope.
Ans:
1h04
